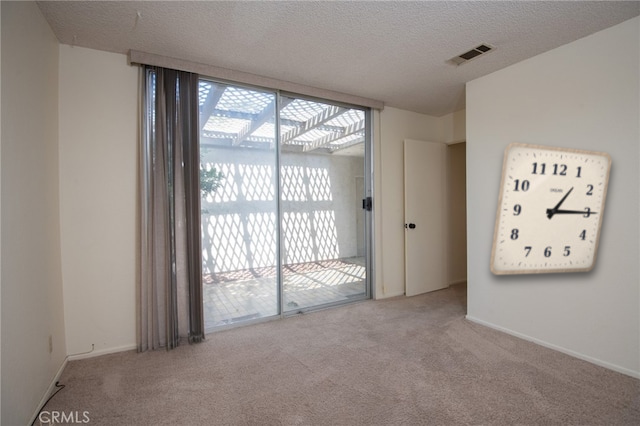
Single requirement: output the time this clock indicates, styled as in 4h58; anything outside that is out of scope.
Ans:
1h15
